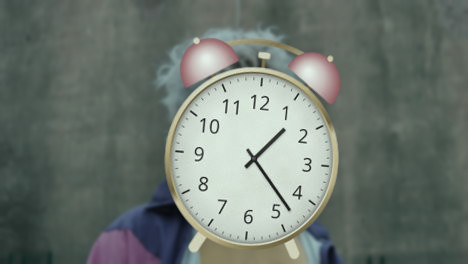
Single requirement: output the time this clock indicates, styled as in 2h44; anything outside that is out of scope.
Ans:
1h23
